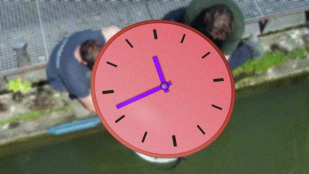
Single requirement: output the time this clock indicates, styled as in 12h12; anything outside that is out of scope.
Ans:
11h42
